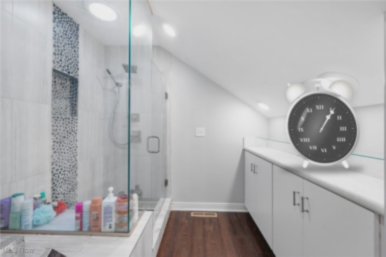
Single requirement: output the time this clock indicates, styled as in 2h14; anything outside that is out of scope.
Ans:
1h06
